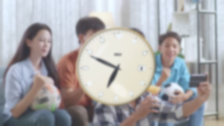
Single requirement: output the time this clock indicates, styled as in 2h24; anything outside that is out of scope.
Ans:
6h49
